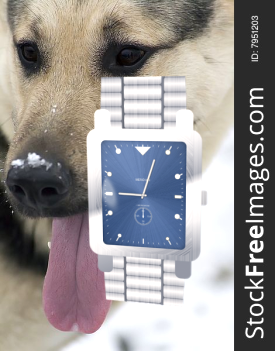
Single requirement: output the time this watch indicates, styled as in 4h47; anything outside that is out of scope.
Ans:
9h03
